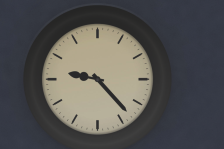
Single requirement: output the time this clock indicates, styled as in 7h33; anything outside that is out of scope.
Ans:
9h23
